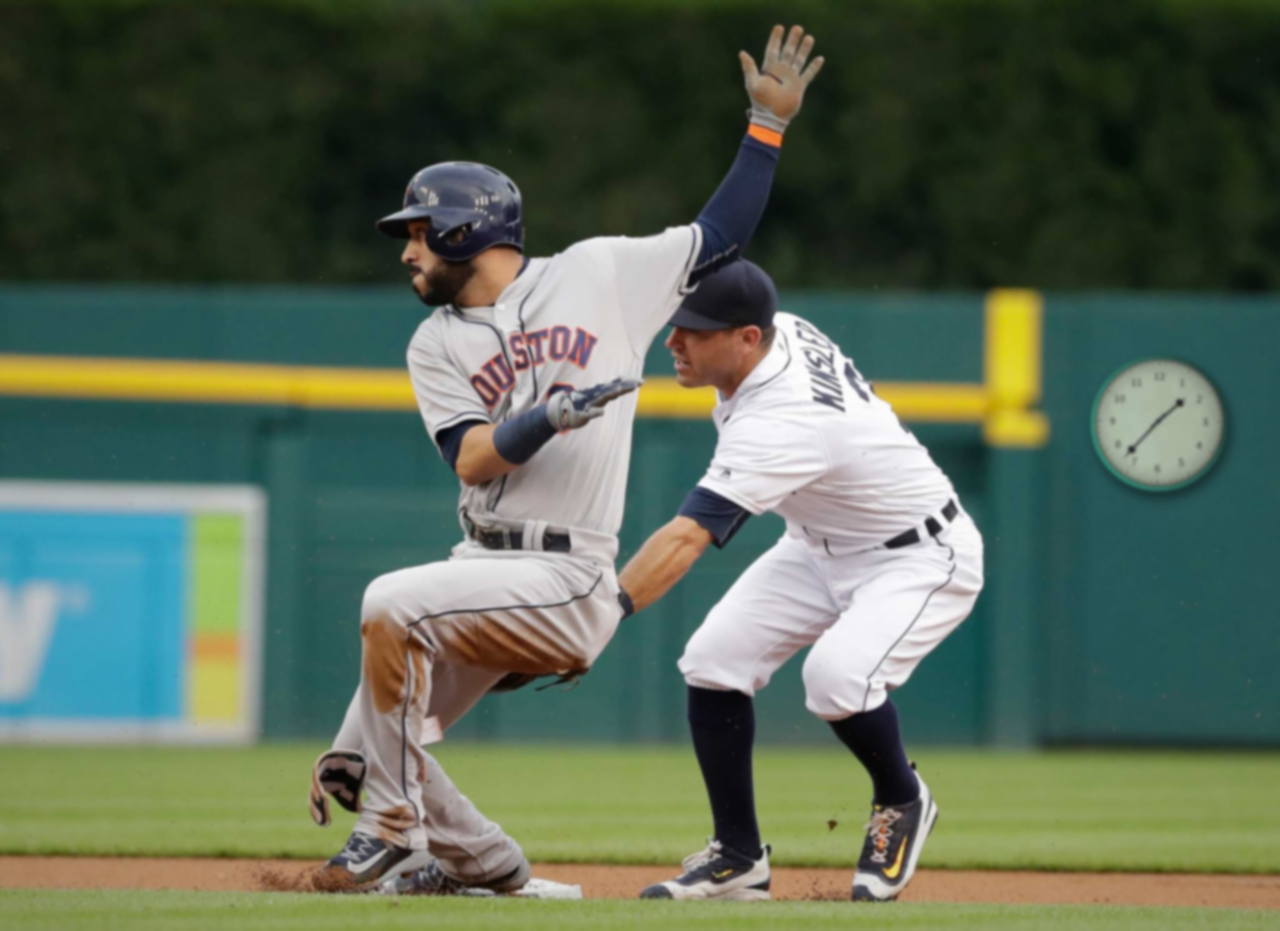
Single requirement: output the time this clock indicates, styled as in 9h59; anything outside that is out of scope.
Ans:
1h37
